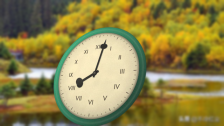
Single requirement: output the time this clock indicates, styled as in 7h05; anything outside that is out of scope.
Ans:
8h02
